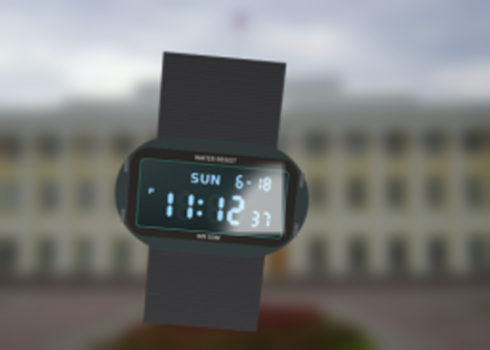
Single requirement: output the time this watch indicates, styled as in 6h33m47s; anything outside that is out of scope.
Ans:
11h12m37s
